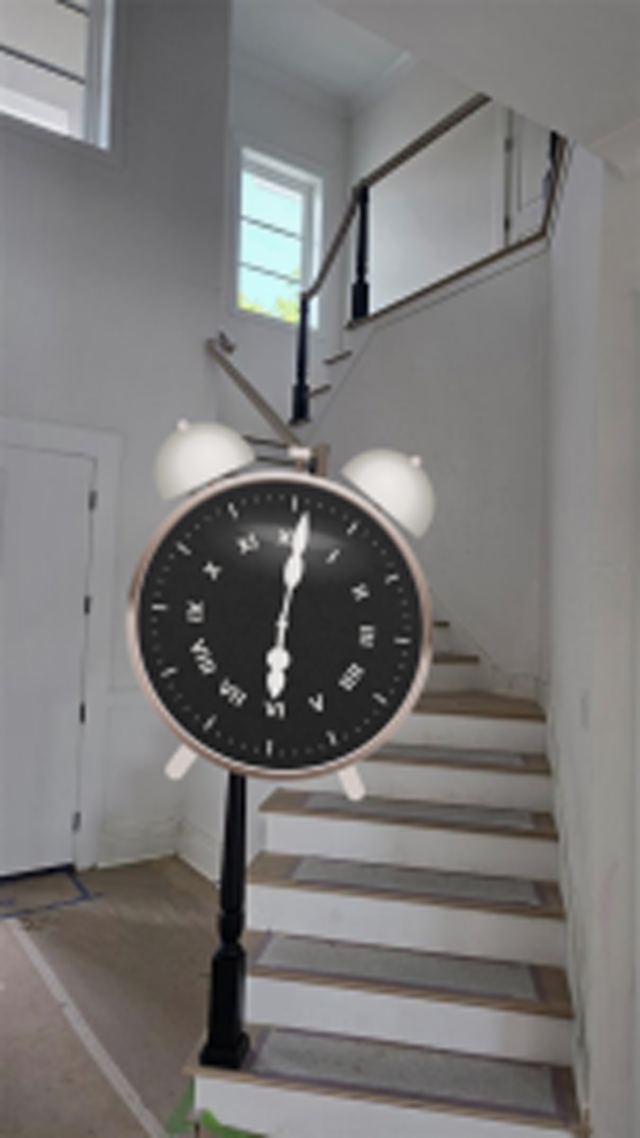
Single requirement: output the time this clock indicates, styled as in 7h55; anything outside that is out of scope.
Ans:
6h01
